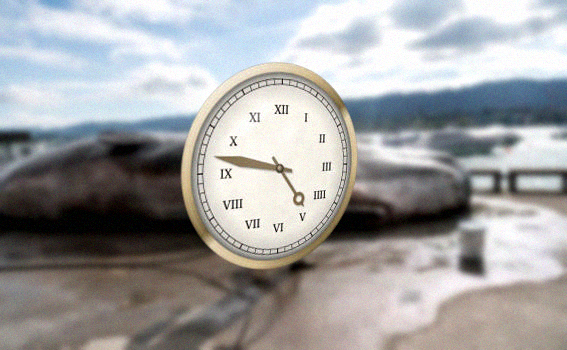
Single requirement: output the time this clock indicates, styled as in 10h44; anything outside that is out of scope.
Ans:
4h47
